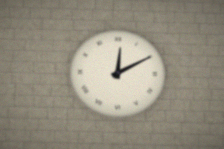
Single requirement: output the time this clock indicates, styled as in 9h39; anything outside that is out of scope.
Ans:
12h10
